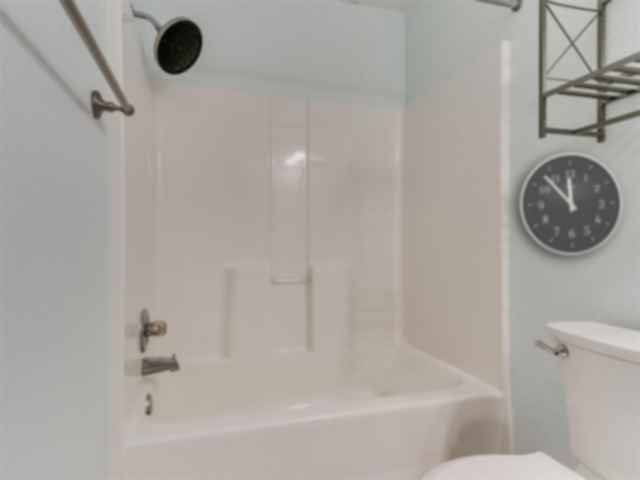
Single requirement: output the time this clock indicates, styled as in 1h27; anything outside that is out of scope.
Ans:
11h53
